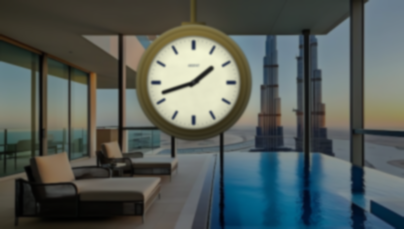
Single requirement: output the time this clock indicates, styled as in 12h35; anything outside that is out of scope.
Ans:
1h42
